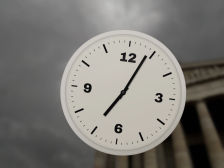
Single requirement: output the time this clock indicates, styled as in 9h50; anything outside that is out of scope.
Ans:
7h04
